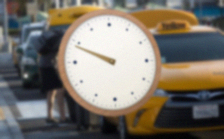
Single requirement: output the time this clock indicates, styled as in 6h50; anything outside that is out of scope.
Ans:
9h49
